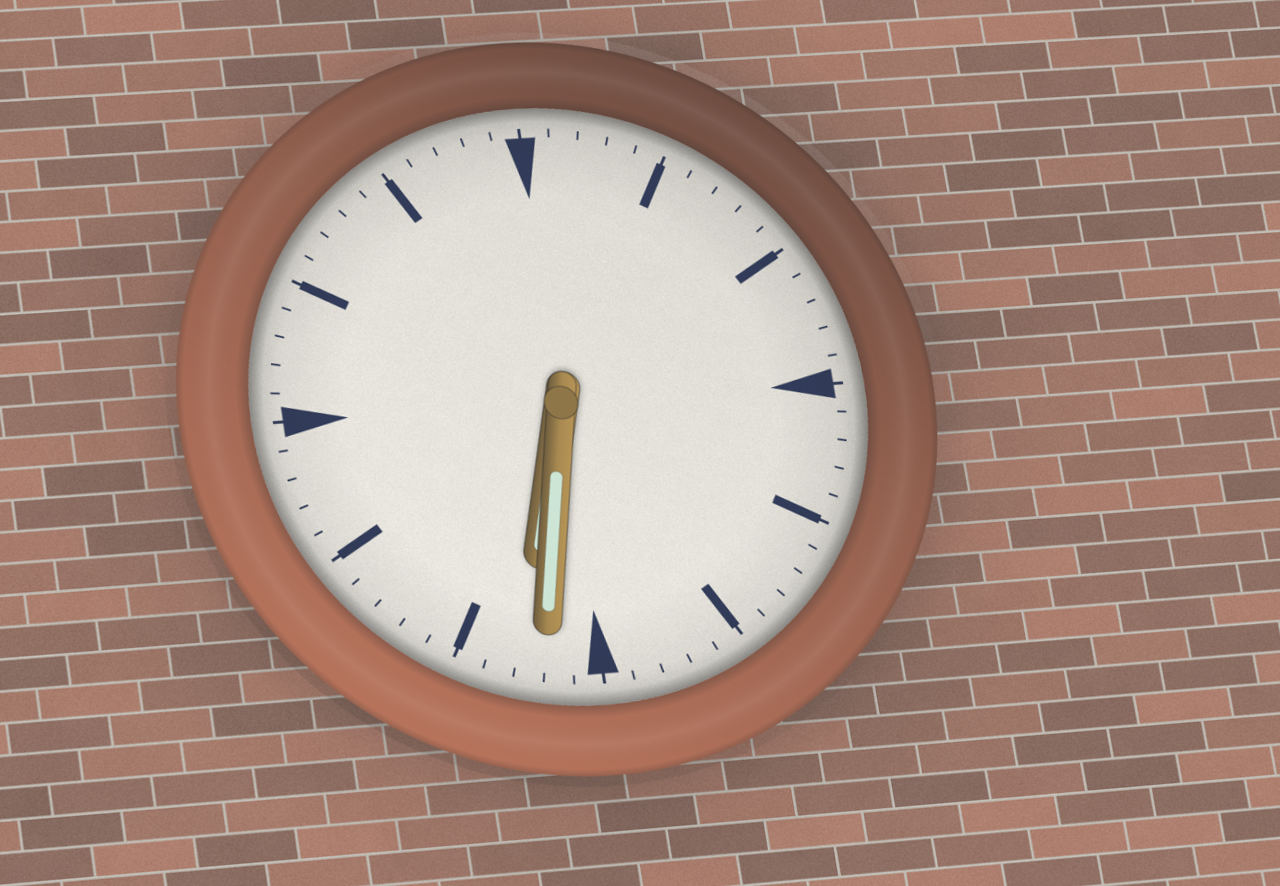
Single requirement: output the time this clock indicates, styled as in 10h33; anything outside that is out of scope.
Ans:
6h32
